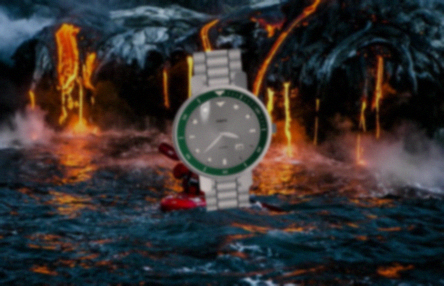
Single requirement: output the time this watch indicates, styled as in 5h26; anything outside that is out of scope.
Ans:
3h38
